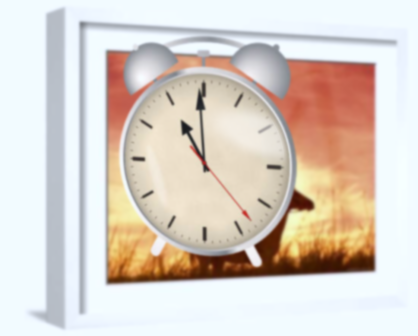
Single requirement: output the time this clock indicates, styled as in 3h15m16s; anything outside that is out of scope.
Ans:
10h59m23s
